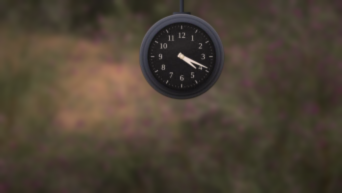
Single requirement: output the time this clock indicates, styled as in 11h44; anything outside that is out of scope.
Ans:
4h19
